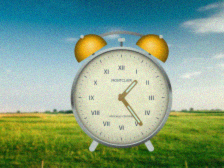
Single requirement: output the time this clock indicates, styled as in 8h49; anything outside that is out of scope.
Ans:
1h24
